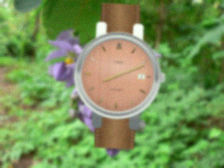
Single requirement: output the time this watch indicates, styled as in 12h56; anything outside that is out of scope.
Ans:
8h11
